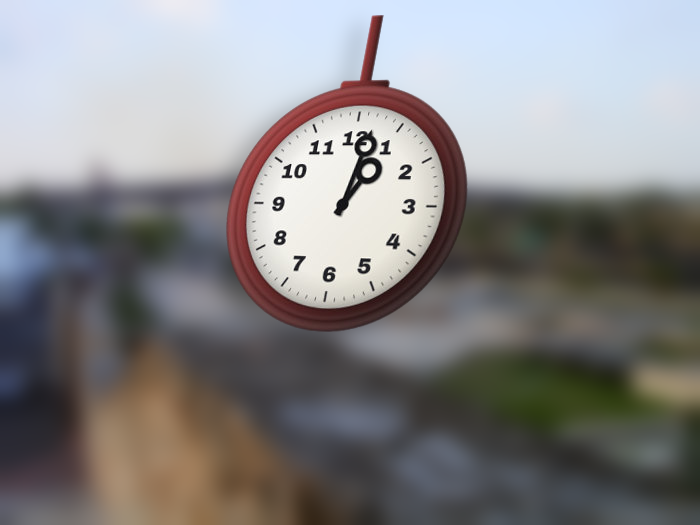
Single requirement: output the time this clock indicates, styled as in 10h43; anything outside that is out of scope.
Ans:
1h02
